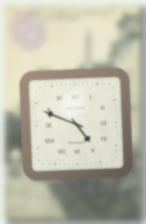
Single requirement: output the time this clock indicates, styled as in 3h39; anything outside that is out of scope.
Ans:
4h49
